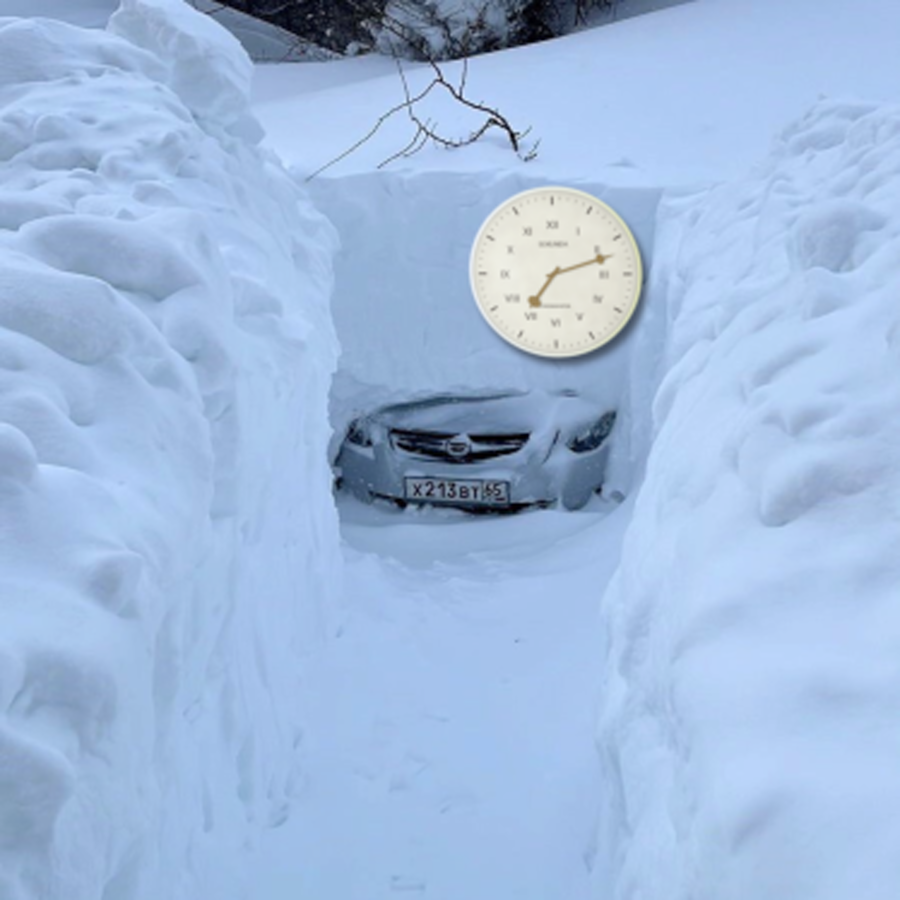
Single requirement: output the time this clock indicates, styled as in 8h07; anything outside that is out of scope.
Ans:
7h12
